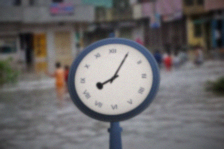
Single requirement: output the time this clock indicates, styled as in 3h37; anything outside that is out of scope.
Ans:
8h05
